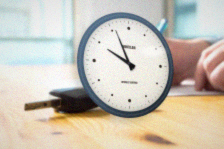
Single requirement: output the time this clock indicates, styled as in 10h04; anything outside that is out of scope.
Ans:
9h56
